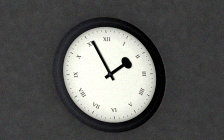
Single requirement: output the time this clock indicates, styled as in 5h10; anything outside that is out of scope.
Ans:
1h56
